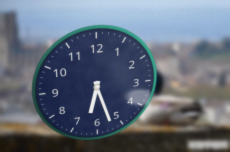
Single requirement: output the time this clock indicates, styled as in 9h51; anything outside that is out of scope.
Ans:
6h27
